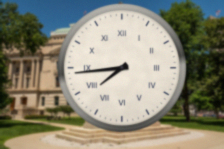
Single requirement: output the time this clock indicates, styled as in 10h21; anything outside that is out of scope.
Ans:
7h44
